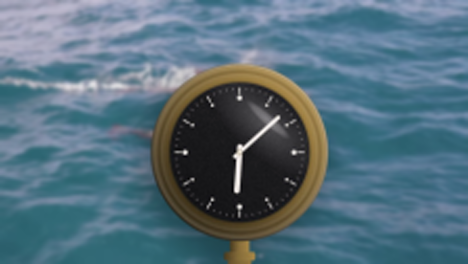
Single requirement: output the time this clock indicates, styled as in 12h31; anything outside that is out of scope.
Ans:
6h08
